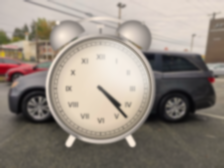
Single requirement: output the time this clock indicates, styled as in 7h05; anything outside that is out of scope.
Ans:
4h23
